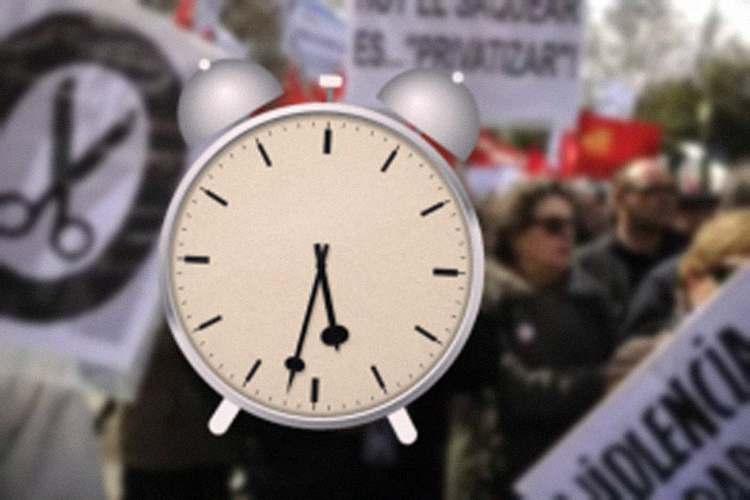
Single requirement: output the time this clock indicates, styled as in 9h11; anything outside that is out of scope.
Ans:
5h32
